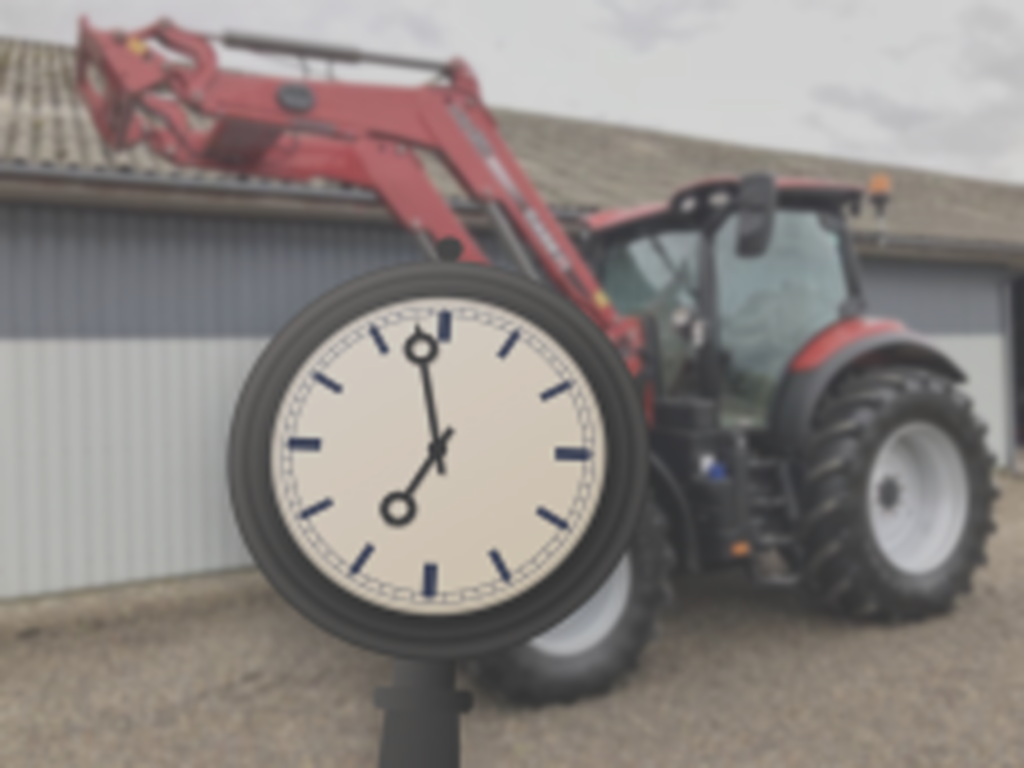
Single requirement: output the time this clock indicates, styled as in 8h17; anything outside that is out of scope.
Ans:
6h58
